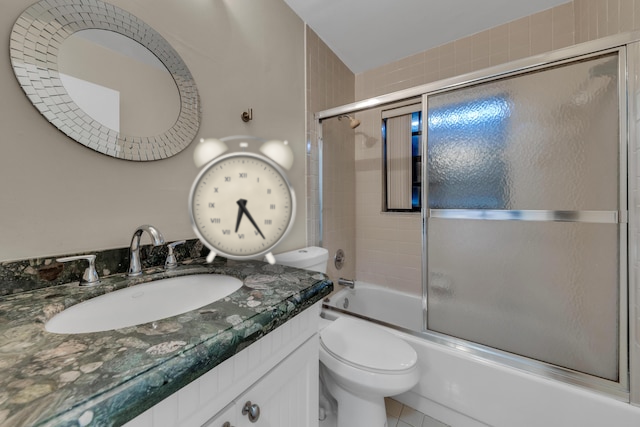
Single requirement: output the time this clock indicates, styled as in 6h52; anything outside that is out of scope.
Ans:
6h24
